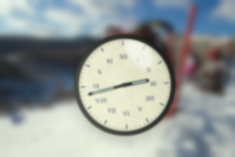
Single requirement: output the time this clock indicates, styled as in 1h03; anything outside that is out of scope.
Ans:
2h43
